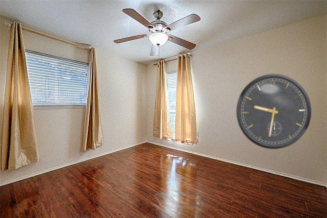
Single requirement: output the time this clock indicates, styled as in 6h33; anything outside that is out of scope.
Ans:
9h32
